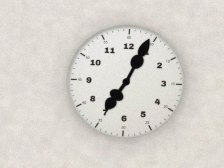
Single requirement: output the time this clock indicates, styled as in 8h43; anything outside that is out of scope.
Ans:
7h04
